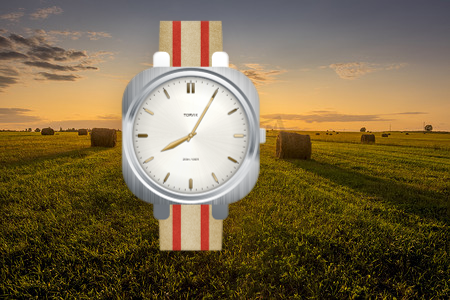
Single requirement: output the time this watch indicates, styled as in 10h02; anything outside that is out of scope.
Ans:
8h05
